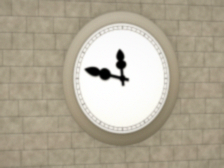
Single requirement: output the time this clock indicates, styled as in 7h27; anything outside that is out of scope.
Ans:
11h47
